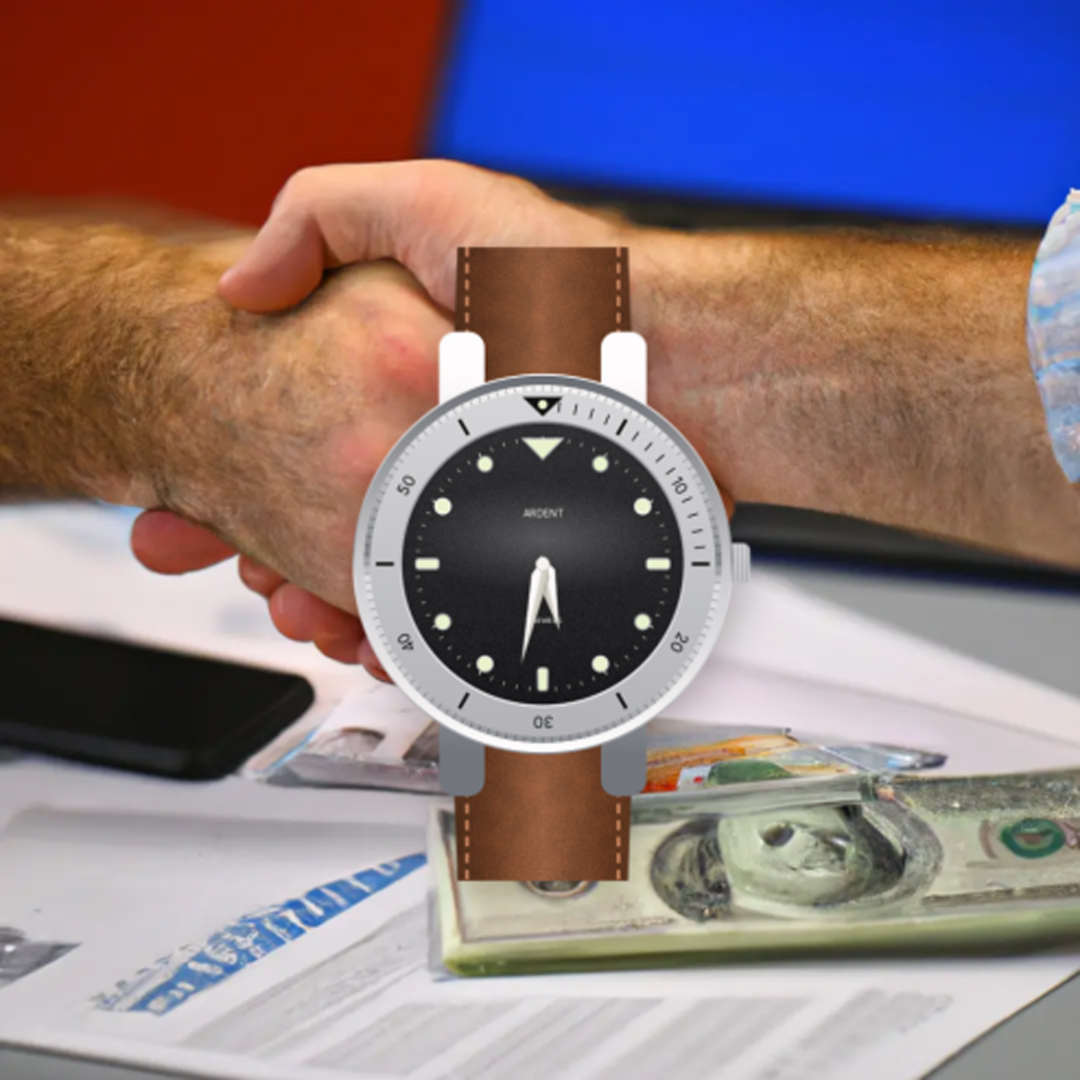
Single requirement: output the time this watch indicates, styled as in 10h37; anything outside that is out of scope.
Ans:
5h32
